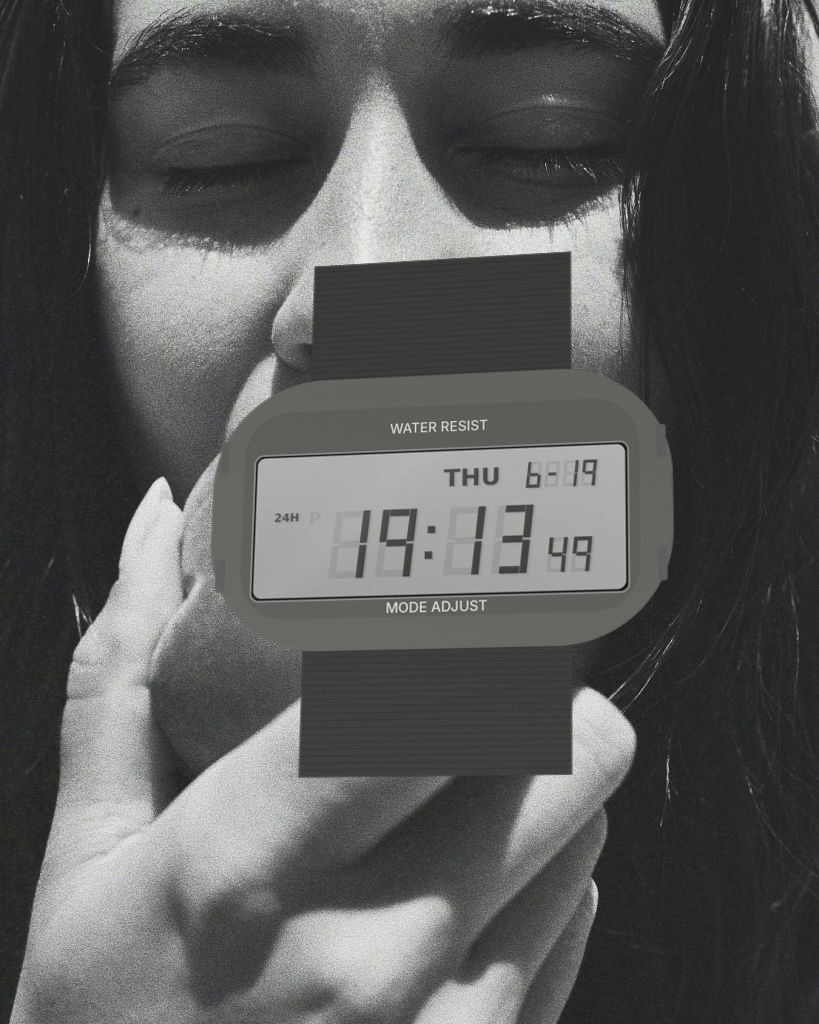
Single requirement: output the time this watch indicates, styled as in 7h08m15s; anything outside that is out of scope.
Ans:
19h13m49s
